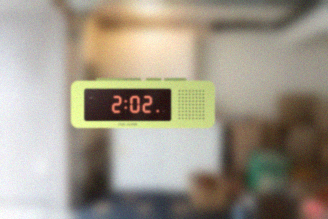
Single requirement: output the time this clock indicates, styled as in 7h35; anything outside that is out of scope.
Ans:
2h02
